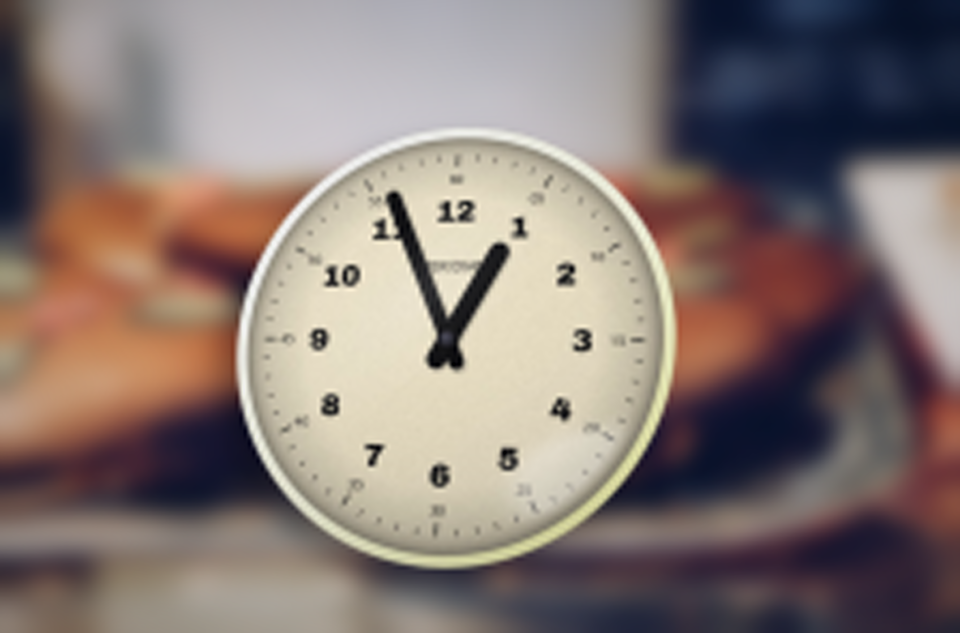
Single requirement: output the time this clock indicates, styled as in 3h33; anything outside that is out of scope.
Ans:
12h56
